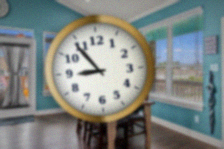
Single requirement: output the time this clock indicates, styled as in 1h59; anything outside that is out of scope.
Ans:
8h54
